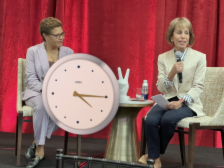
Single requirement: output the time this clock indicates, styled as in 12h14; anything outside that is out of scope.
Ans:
4h15
